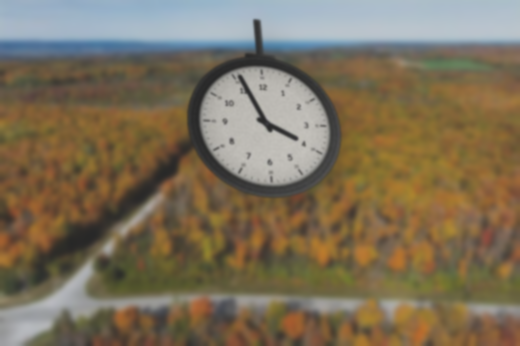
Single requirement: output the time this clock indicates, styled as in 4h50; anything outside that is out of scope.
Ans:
3h56
